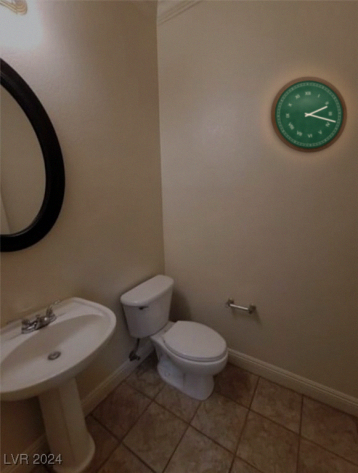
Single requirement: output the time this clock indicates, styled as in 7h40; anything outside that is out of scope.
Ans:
2h18
